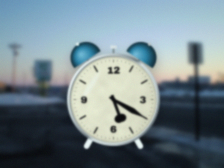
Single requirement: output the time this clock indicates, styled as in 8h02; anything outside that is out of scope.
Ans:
5h20
